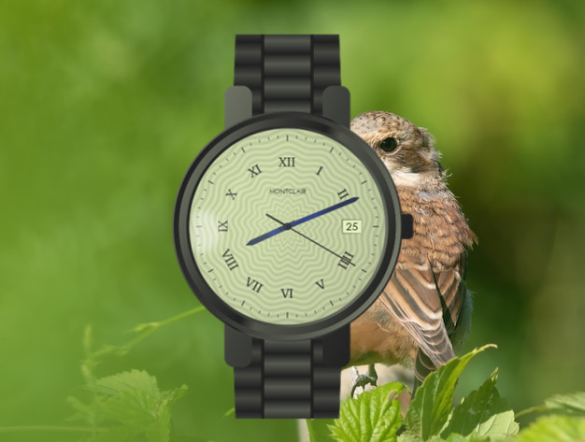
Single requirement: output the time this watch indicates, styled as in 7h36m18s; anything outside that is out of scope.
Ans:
8h11m20s
